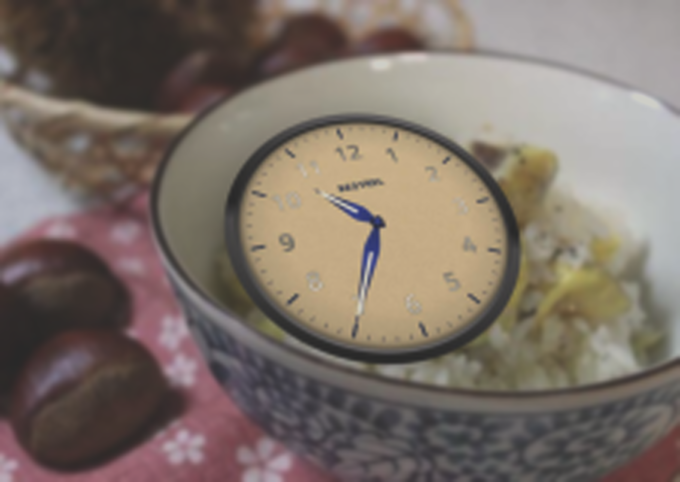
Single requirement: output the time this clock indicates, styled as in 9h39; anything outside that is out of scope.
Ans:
10h35
